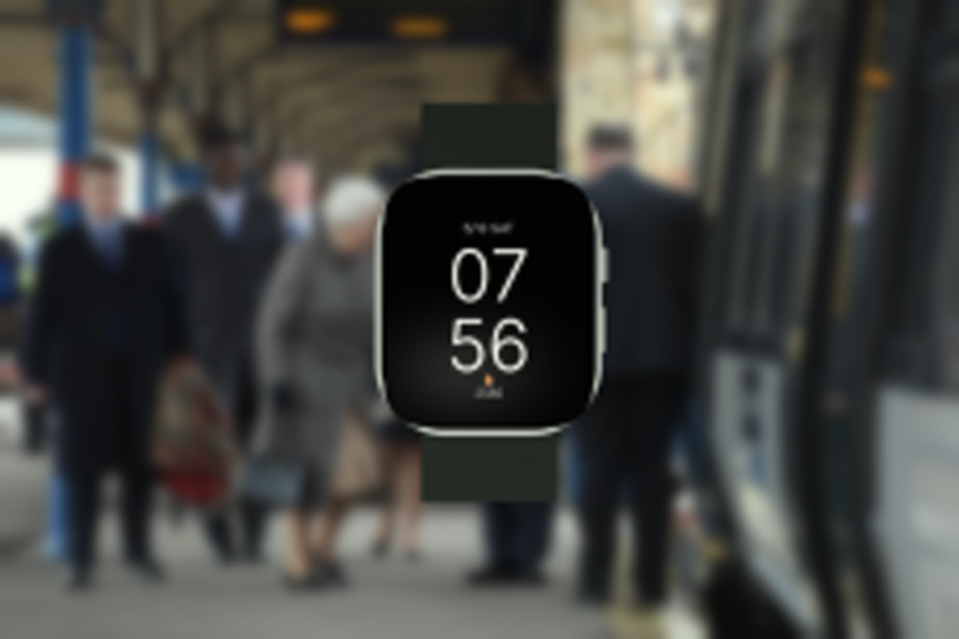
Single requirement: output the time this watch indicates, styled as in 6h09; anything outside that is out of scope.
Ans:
7h56
